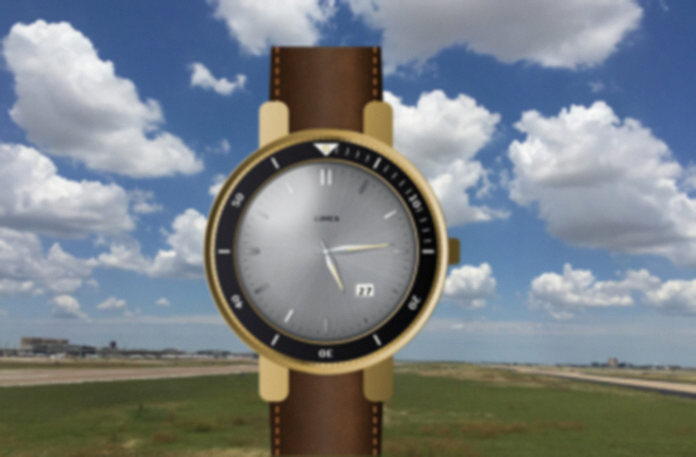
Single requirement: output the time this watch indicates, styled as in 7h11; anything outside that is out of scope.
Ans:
5h14
